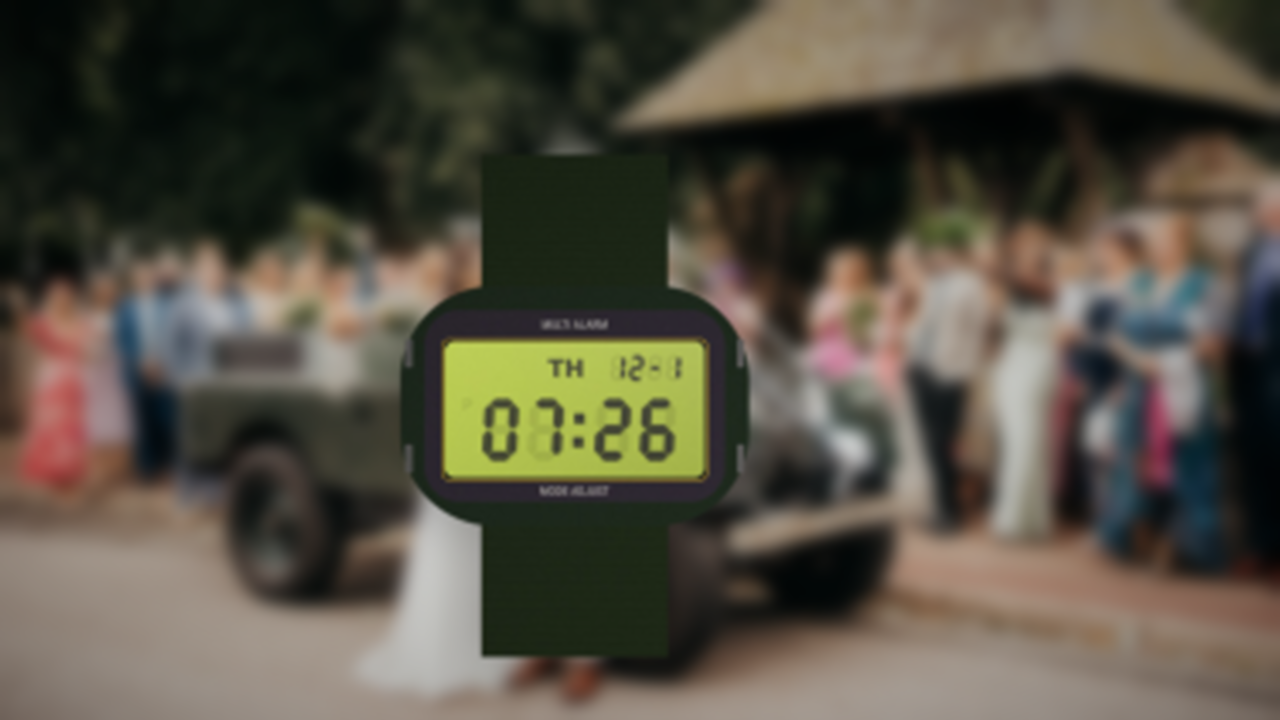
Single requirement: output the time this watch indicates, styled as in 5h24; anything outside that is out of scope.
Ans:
7h26
